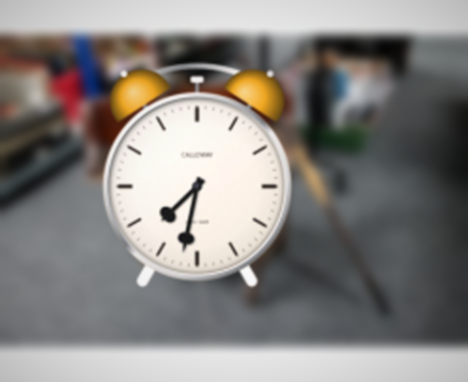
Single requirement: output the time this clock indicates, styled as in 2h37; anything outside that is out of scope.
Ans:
7h32
